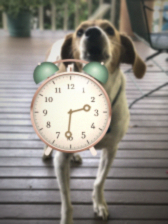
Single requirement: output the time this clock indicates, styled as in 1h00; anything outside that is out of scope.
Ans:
2h31
